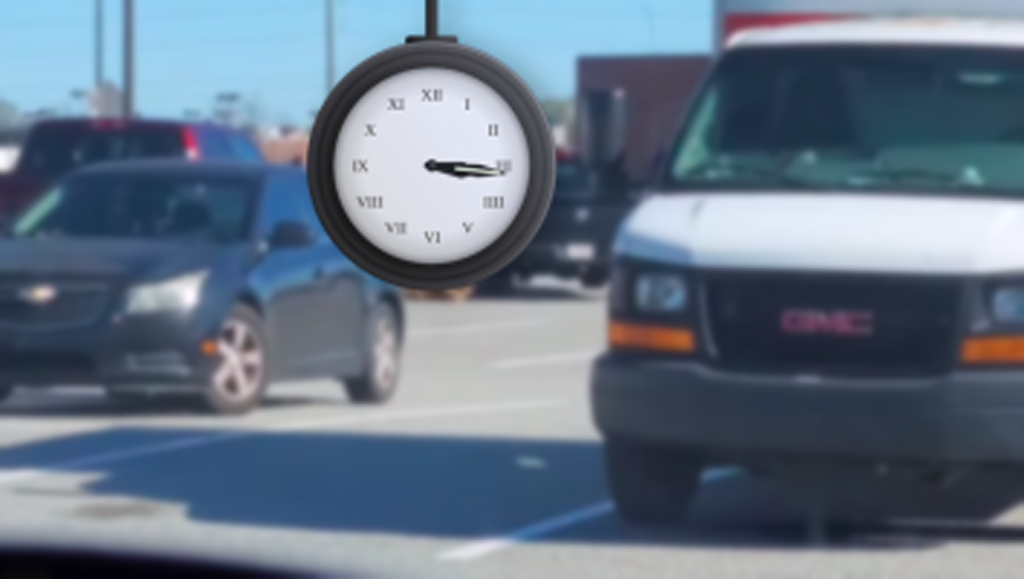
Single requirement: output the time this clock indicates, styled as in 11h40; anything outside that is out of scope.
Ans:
3h16
